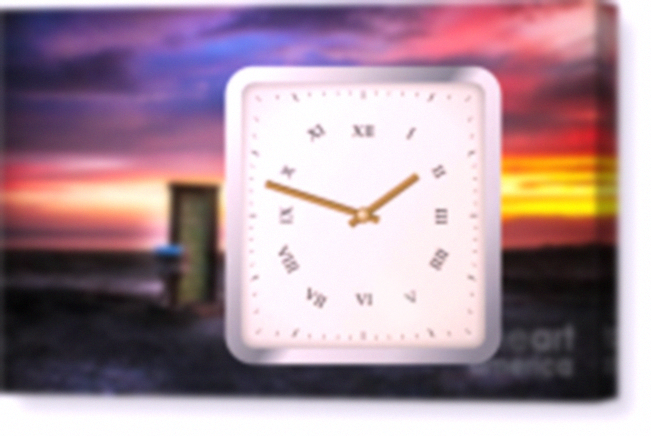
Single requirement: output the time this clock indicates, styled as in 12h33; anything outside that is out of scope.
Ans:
1h48
